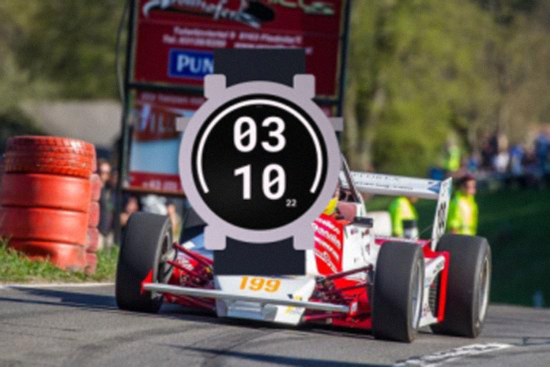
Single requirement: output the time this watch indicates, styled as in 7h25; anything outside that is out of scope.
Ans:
3h10
